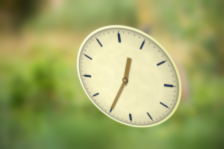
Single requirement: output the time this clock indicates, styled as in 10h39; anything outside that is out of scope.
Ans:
12h35
